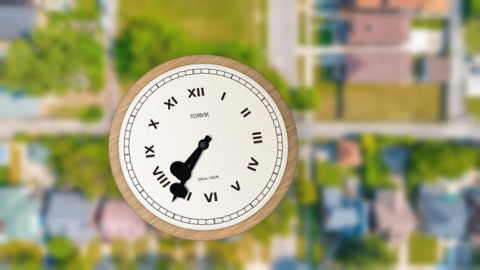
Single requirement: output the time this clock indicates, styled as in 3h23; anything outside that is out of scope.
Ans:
7h36
